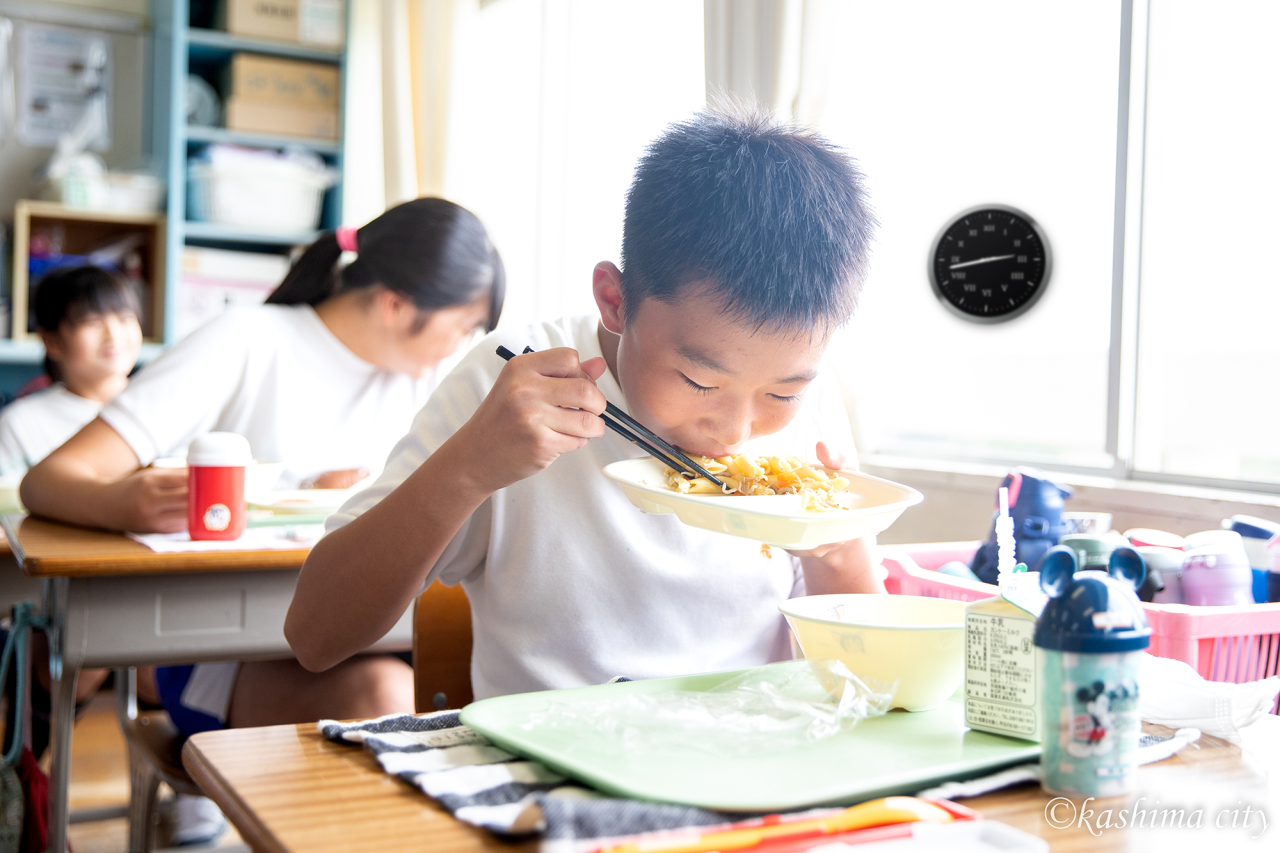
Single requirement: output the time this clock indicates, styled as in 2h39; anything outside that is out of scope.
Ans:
2h43
